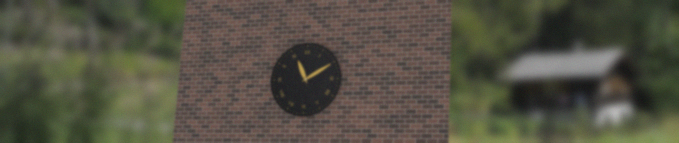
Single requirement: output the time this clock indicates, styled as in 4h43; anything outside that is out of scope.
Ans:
11h10
